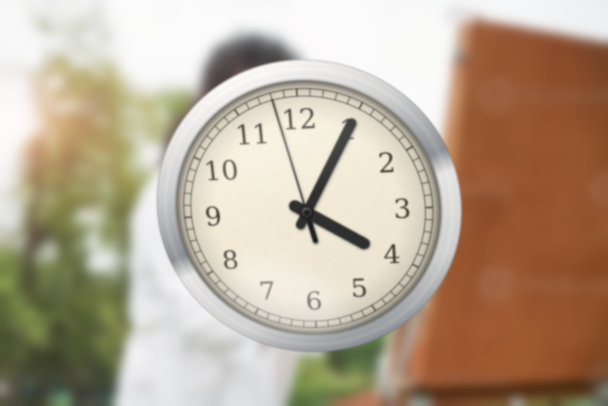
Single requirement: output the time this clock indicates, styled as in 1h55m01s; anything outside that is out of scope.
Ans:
4h04m58s
